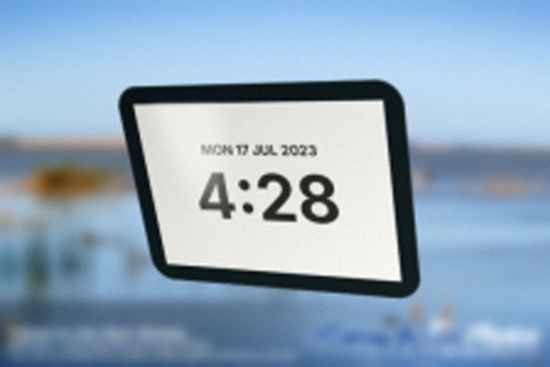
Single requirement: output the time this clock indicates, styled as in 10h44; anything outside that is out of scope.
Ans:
4h28
